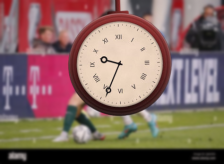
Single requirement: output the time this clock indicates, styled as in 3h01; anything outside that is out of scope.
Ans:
9h34
